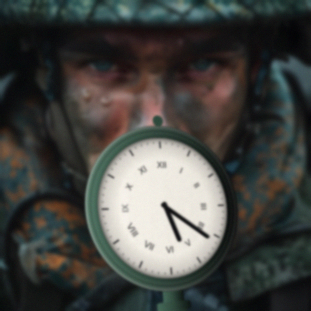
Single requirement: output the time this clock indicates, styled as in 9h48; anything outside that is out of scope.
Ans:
5h21
